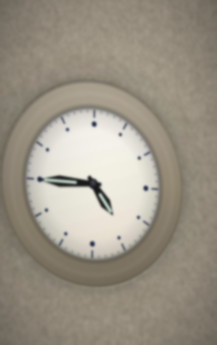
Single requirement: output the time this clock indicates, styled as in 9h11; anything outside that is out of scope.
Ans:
4h45
